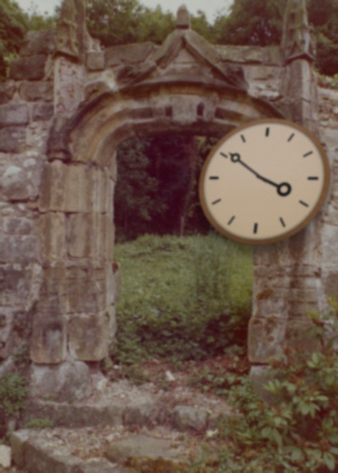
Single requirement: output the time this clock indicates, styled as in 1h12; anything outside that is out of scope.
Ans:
3h51
